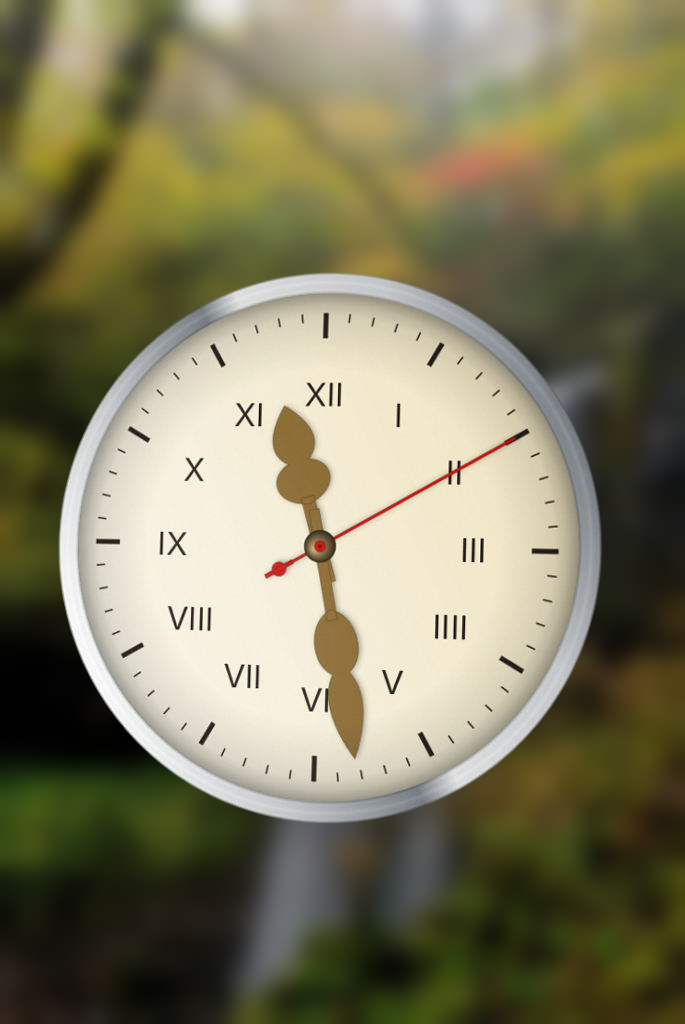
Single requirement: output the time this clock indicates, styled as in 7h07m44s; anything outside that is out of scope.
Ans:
11h28m10s
